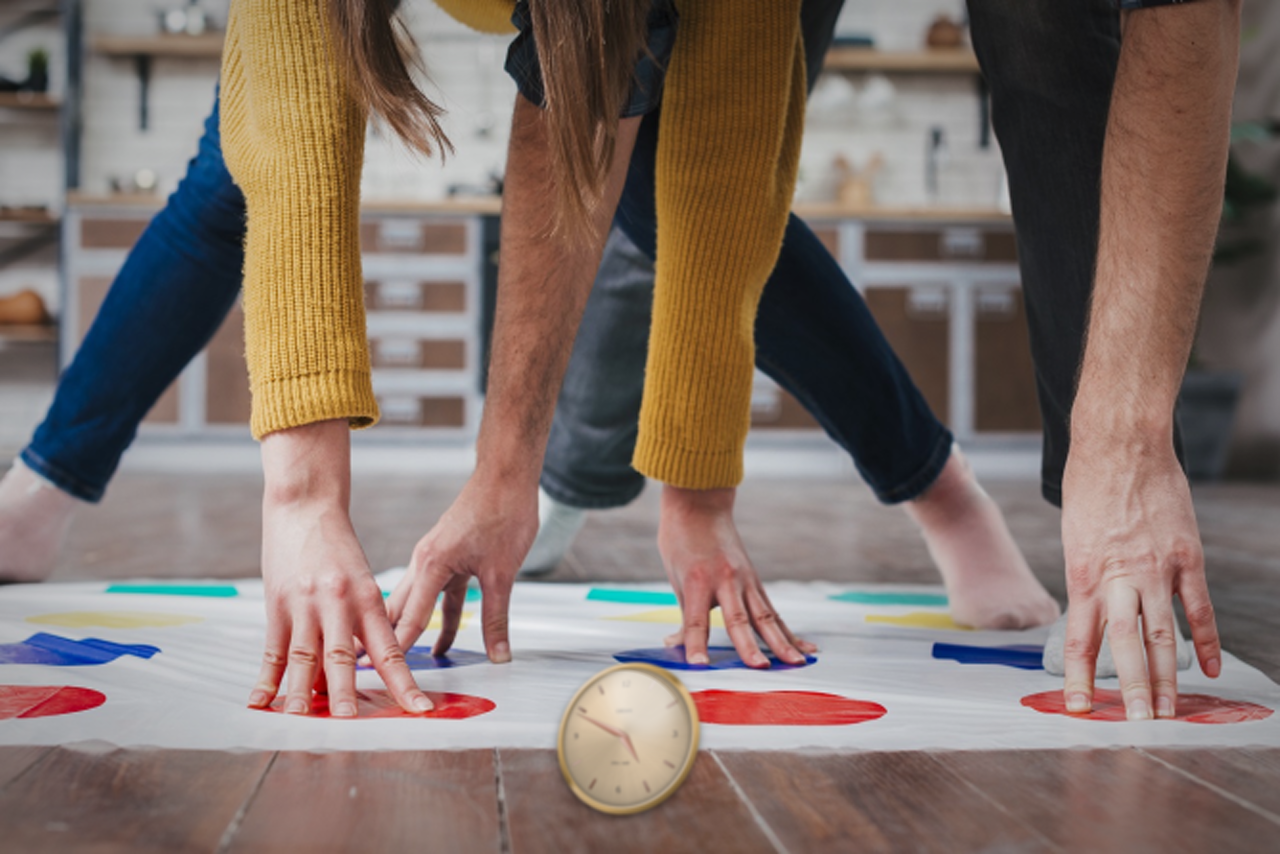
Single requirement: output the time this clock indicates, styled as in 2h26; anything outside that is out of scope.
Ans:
4h49
